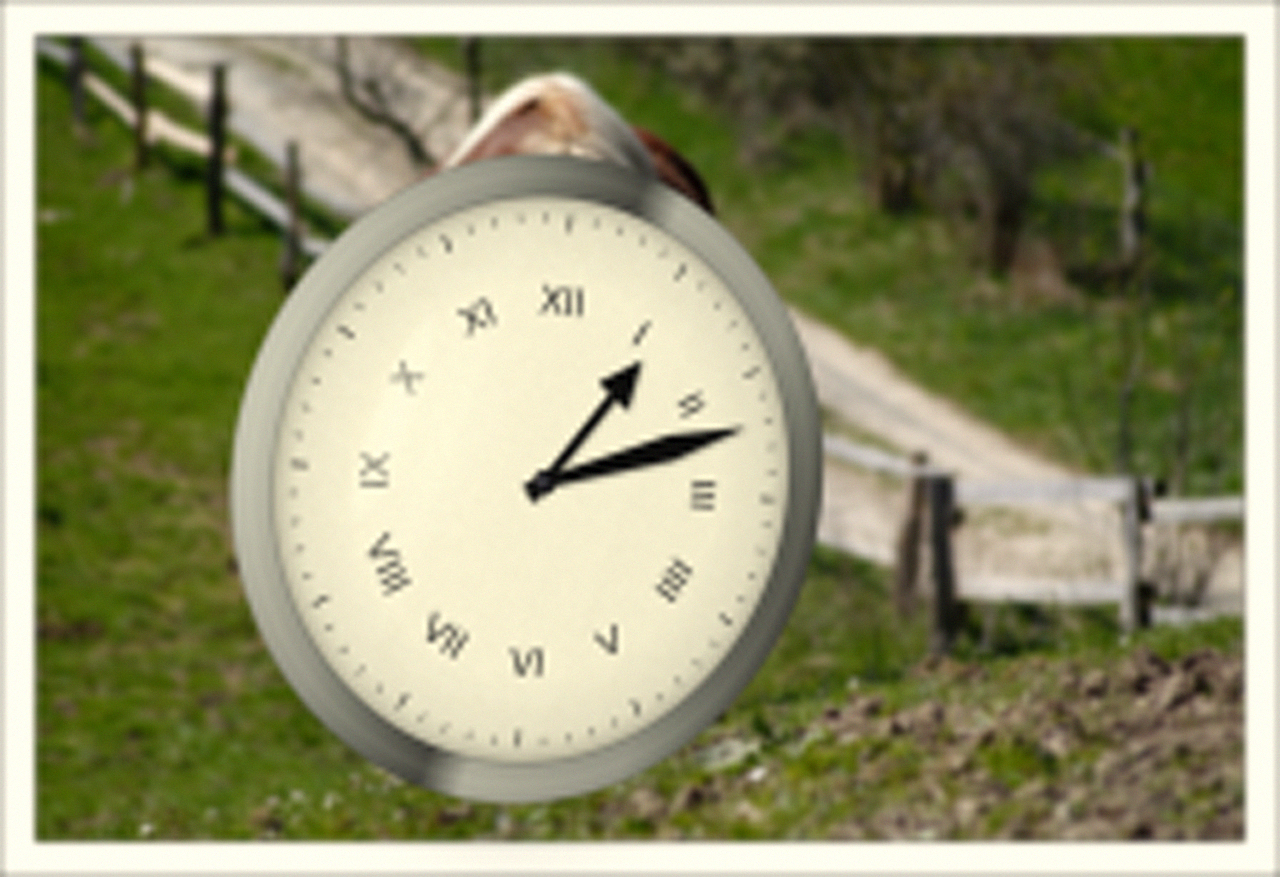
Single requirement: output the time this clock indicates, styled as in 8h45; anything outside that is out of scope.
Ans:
1h12
